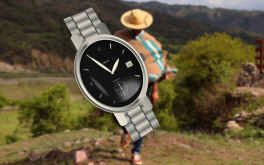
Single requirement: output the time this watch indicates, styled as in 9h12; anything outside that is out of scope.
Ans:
1h55
